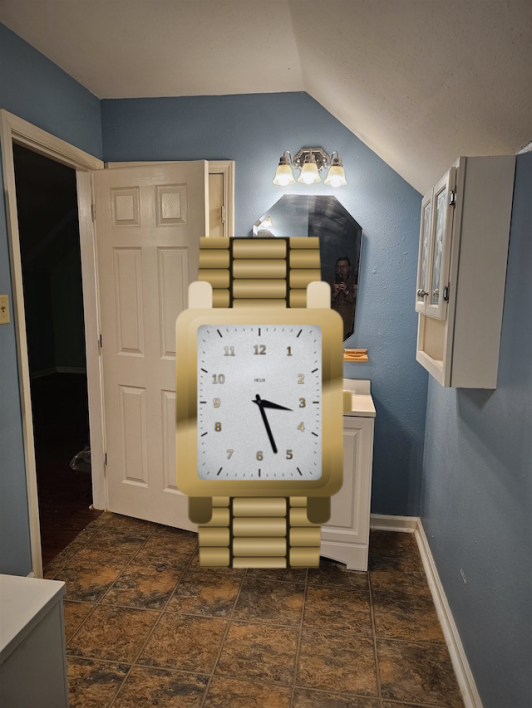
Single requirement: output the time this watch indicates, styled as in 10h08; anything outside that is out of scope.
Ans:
3h27
